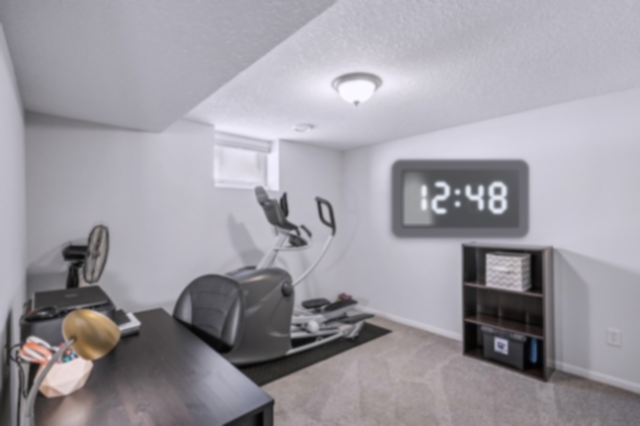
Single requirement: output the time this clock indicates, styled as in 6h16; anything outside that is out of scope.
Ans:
12h48
